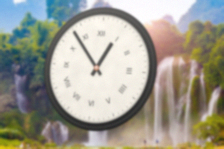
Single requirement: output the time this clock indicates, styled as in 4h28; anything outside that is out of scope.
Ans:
12h53
